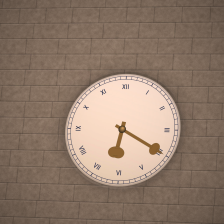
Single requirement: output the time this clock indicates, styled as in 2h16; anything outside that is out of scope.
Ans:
6h20
